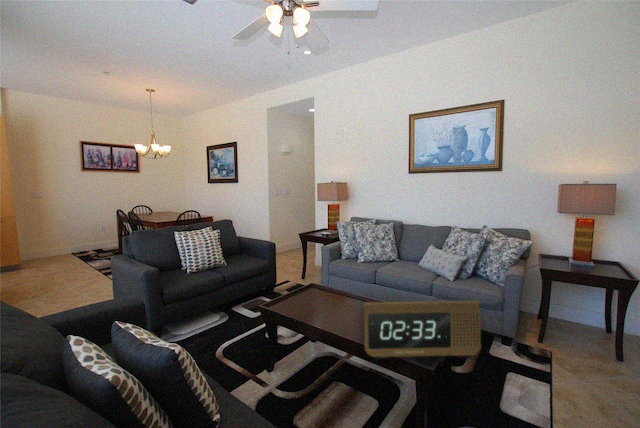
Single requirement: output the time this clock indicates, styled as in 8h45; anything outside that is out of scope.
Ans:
2h33
